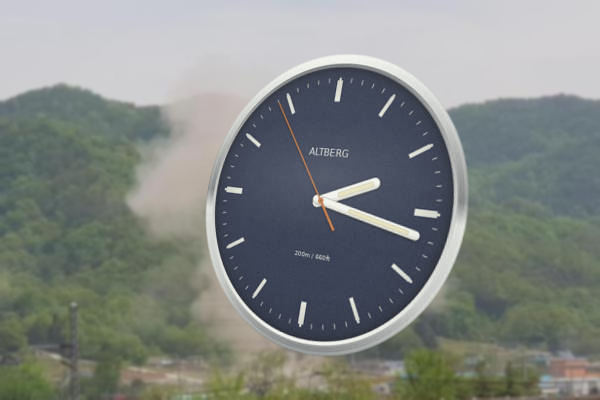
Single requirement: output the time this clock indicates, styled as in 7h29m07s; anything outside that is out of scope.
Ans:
2h16m54s
